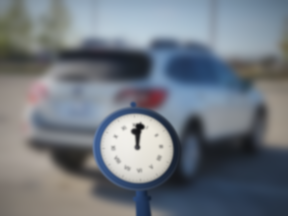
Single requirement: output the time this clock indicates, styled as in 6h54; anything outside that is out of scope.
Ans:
12h02
